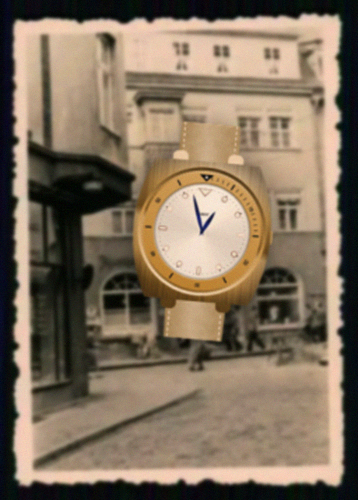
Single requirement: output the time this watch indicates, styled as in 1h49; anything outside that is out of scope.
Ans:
12h57
